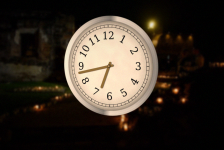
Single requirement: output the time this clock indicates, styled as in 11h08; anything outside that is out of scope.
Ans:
6h43
